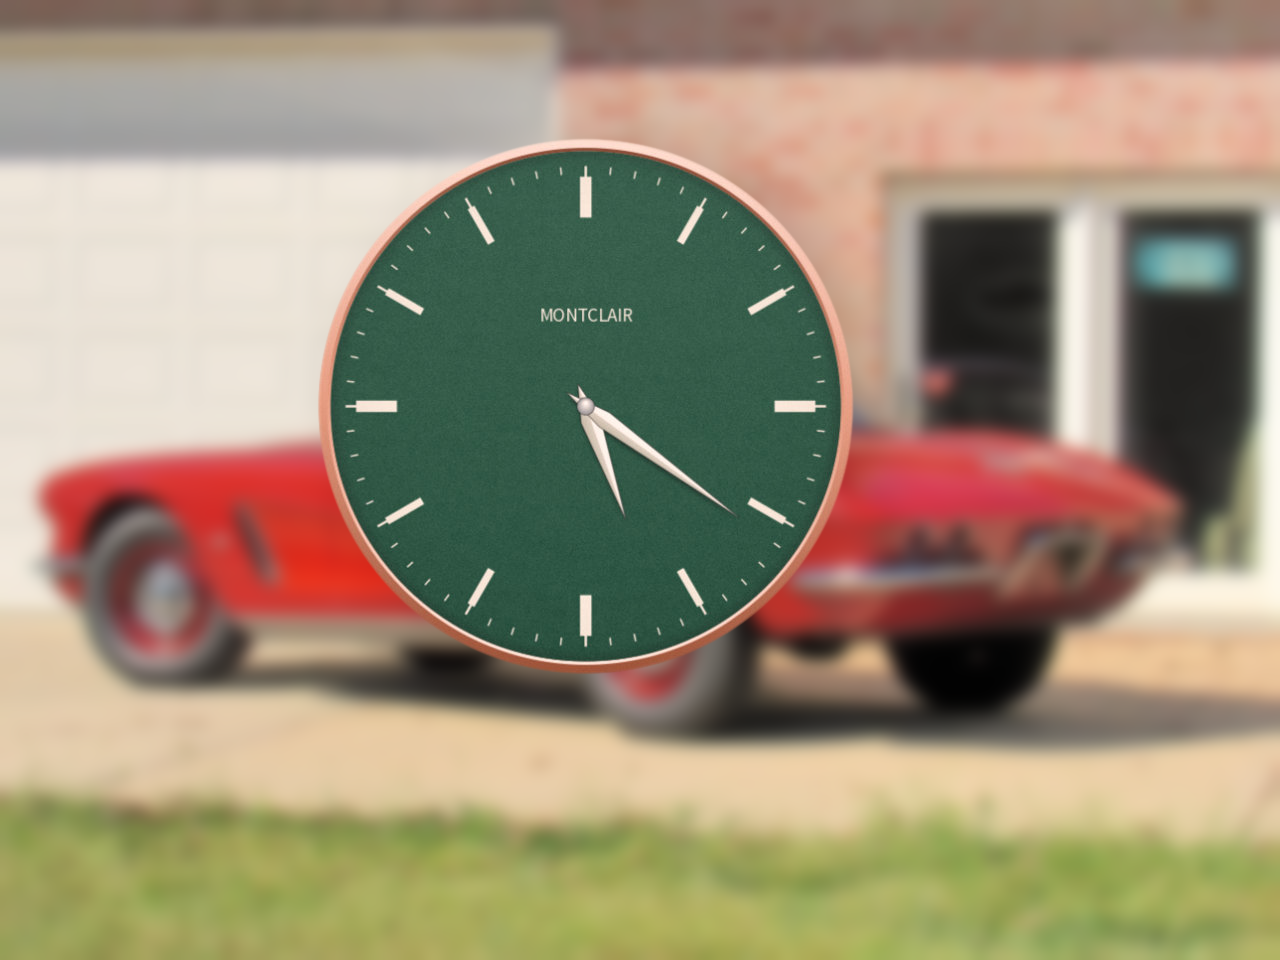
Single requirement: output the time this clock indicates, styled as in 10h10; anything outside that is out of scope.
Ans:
5h21
